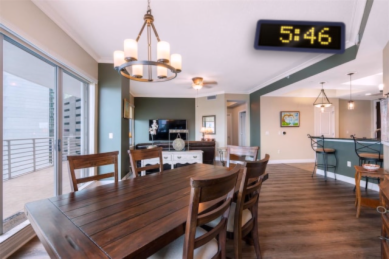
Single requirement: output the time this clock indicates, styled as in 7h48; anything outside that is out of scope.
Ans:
5h46
